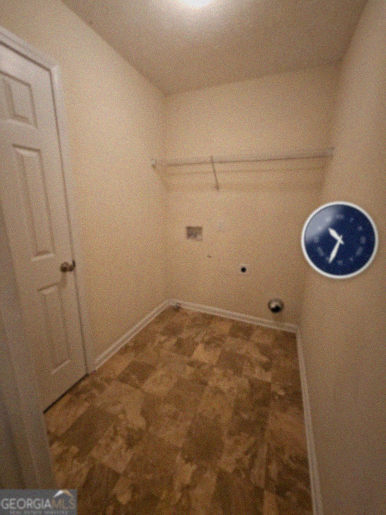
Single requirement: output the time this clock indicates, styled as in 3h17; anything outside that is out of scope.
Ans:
10h34
